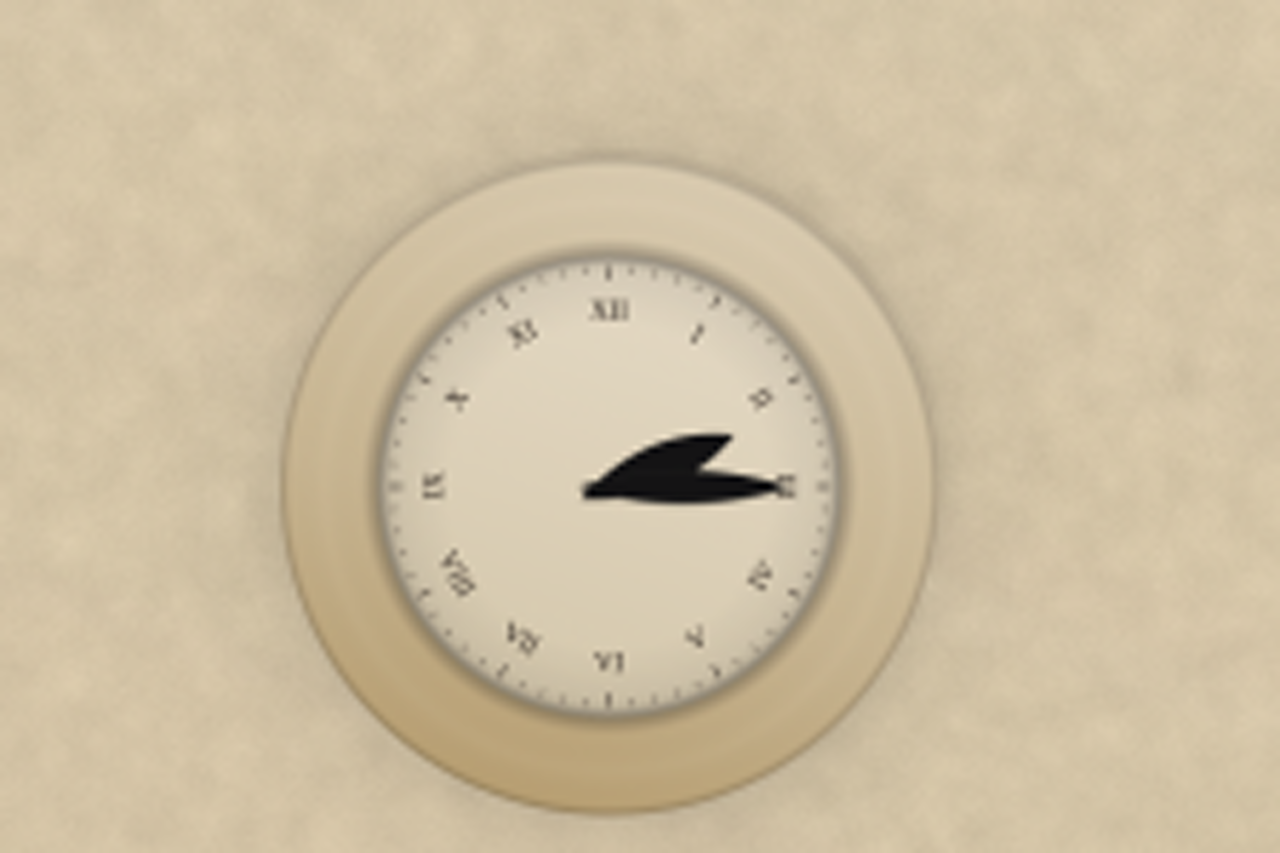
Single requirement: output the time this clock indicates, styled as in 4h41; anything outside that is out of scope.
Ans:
2h15
